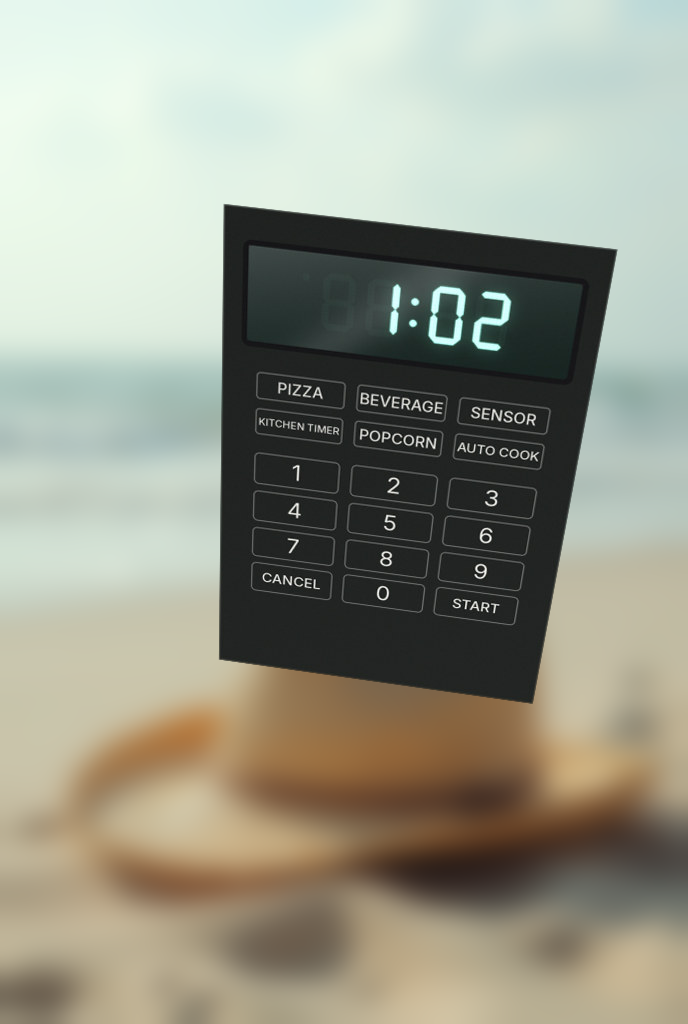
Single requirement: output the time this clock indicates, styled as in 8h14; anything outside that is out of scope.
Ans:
1h02
